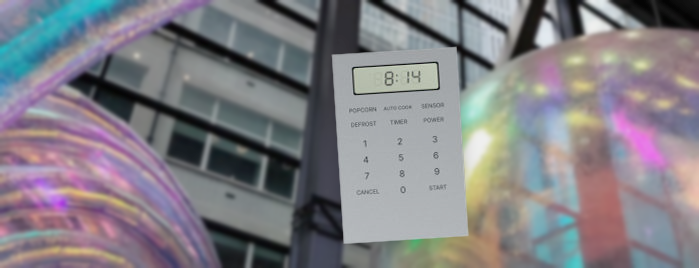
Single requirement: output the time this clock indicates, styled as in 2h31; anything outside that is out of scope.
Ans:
8h14
